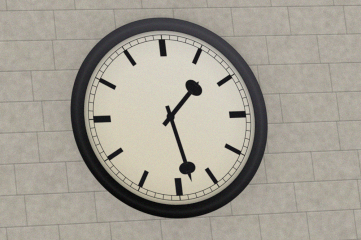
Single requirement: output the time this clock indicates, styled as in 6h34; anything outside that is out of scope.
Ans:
1h28
